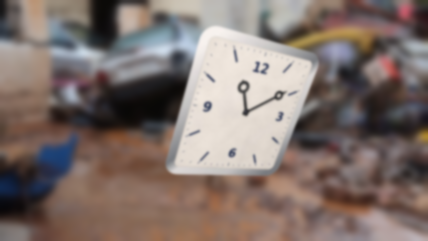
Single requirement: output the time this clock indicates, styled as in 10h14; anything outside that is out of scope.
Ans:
11h09
